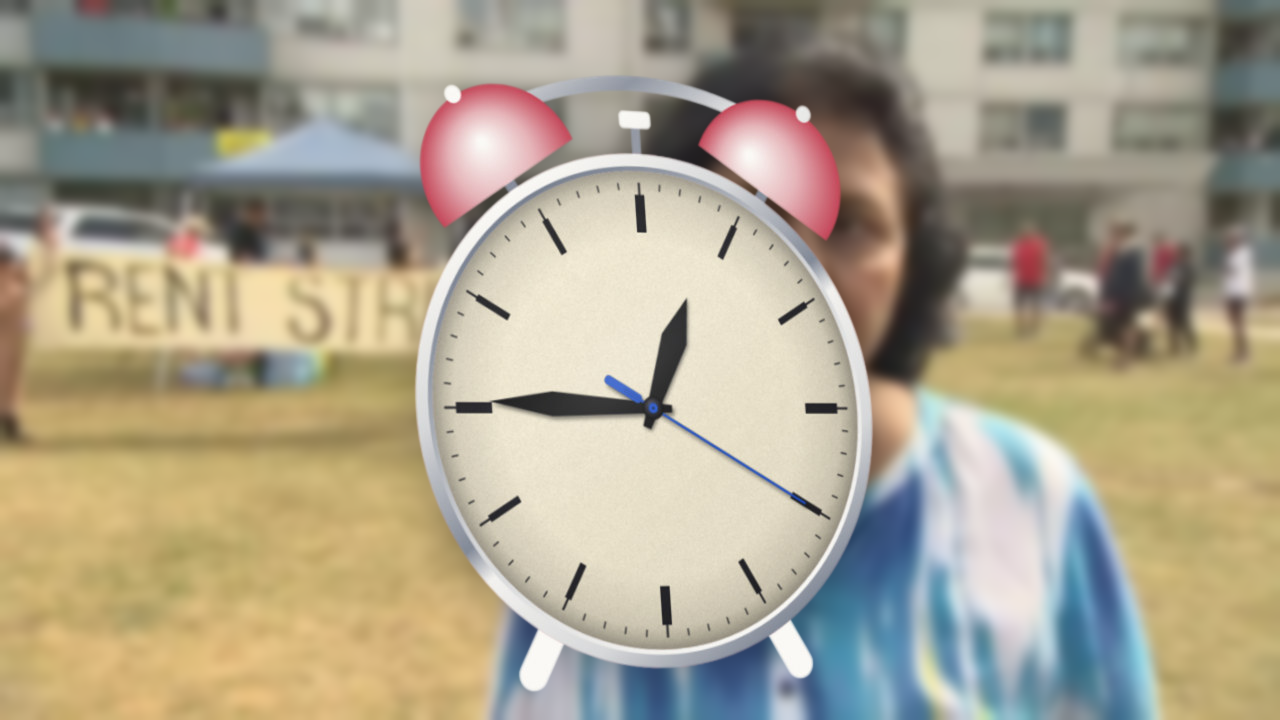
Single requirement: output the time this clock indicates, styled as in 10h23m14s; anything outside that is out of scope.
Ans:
12h45m20s
